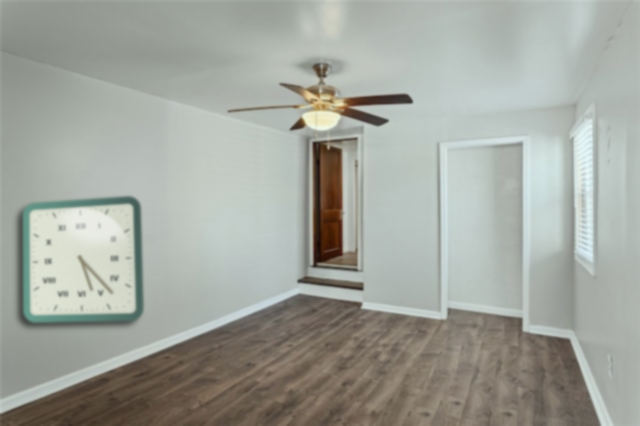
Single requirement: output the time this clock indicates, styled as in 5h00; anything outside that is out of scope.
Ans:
5h23
